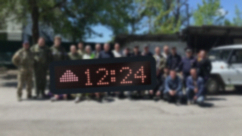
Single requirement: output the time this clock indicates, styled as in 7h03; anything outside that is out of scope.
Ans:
12h24
